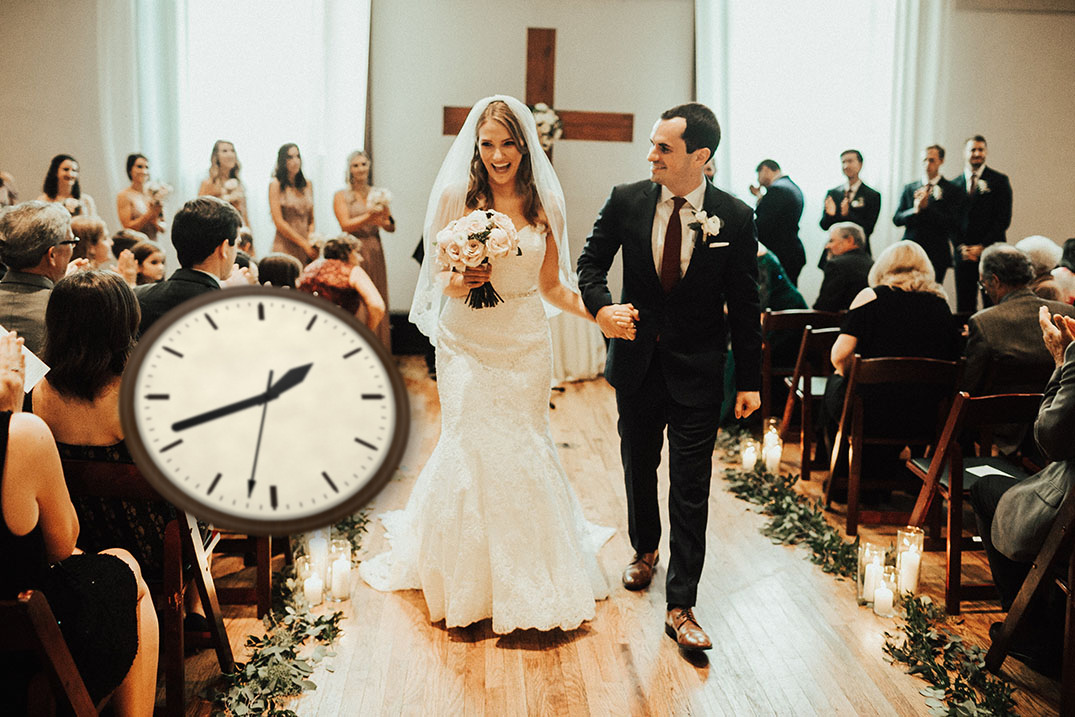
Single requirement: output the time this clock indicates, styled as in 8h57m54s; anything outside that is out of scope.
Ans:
1h41m32s
